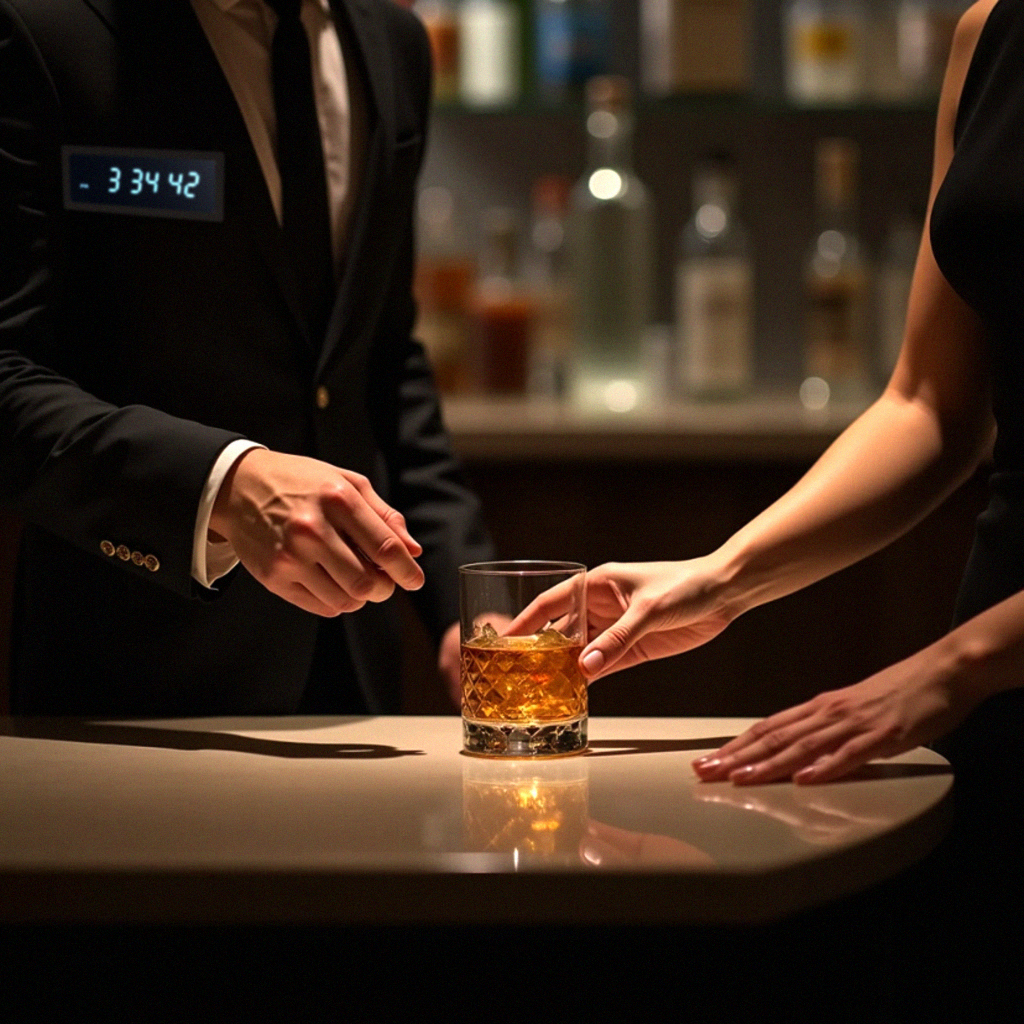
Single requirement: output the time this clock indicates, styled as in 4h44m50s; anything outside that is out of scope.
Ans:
3h34m42s
